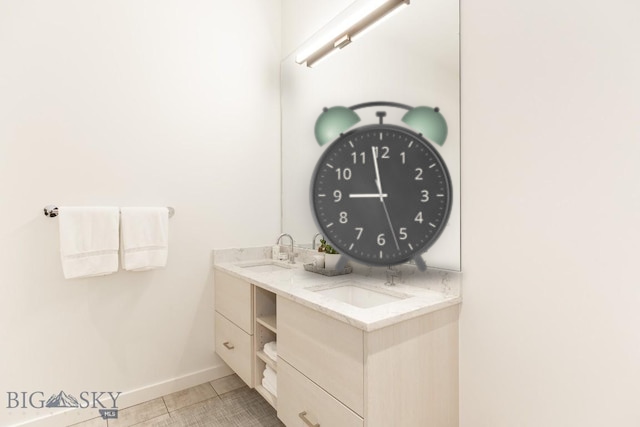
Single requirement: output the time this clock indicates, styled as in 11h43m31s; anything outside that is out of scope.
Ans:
8h58m27s
